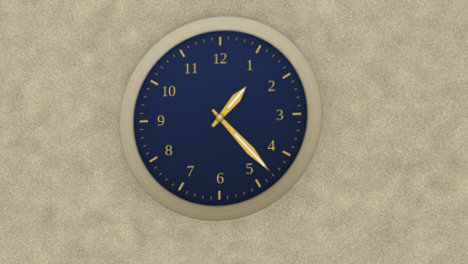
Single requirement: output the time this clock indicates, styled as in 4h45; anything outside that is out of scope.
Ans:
1h23
